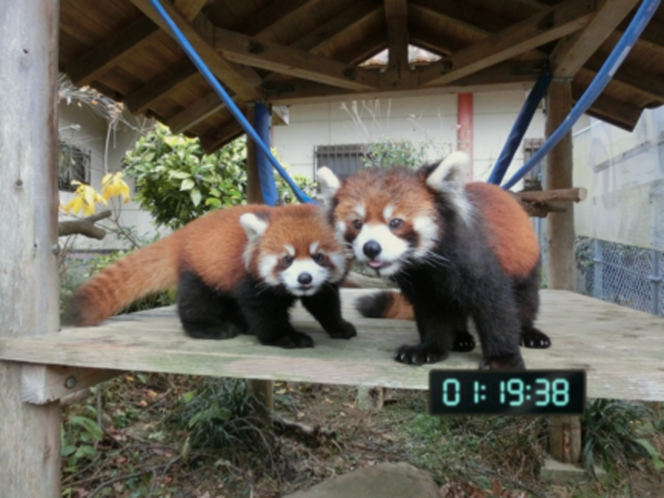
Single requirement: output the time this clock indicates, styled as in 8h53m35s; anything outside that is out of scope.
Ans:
1h19m38s
